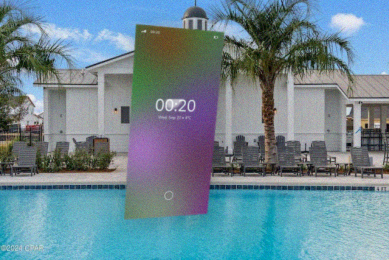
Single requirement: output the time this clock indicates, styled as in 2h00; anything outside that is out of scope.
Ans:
0h20
